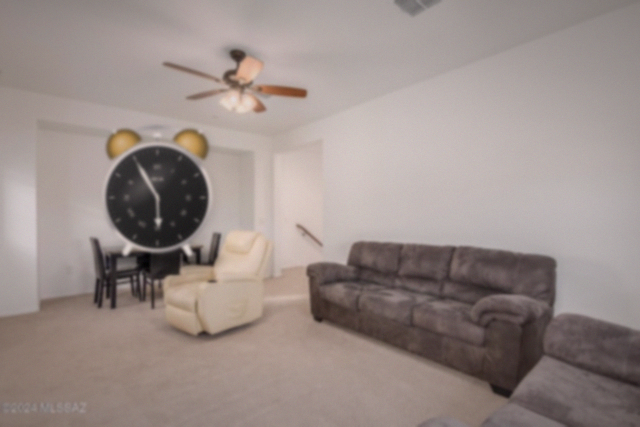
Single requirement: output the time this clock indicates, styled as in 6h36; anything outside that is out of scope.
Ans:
5h55
